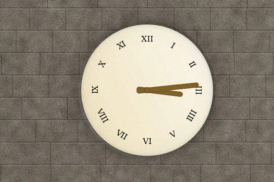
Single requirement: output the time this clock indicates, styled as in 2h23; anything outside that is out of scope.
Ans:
3h14
